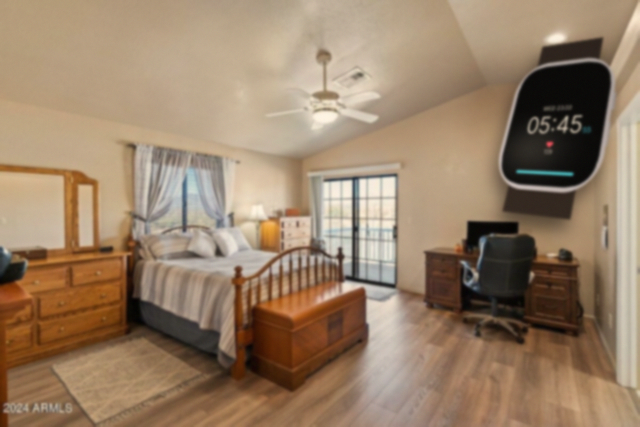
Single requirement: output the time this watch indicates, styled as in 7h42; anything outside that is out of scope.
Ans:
5h45
